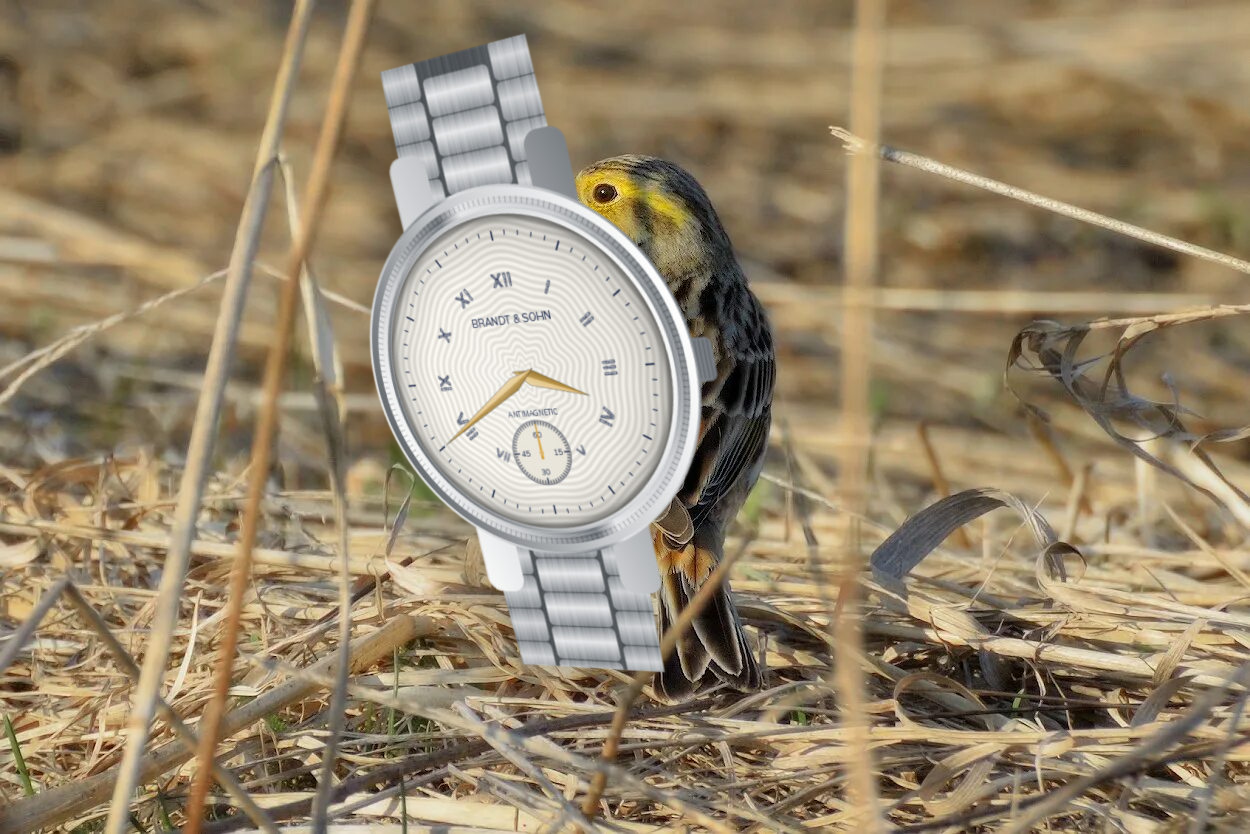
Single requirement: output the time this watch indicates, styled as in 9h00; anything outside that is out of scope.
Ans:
3h40
